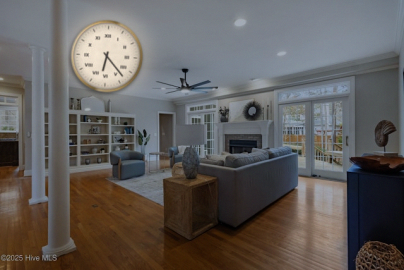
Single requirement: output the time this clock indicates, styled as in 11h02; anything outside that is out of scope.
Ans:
6h23
